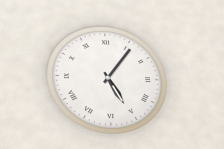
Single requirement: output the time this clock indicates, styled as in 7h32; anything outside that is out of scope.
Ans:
5h06
